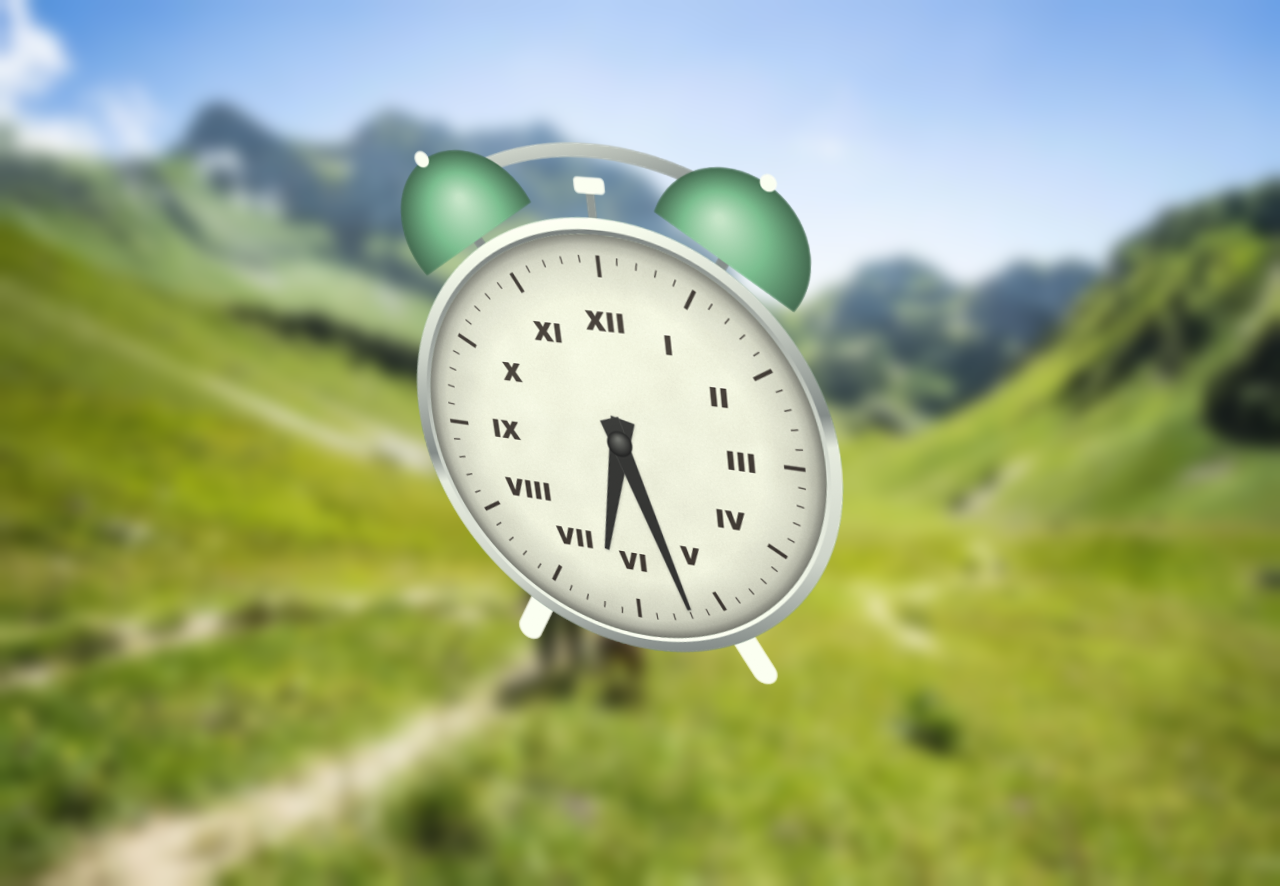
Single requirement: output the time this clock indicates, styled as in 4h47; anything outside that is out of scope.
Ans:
6h27
